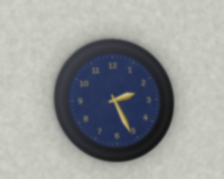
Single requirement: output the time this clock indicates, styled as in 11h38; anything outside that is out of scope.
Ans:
2h26
